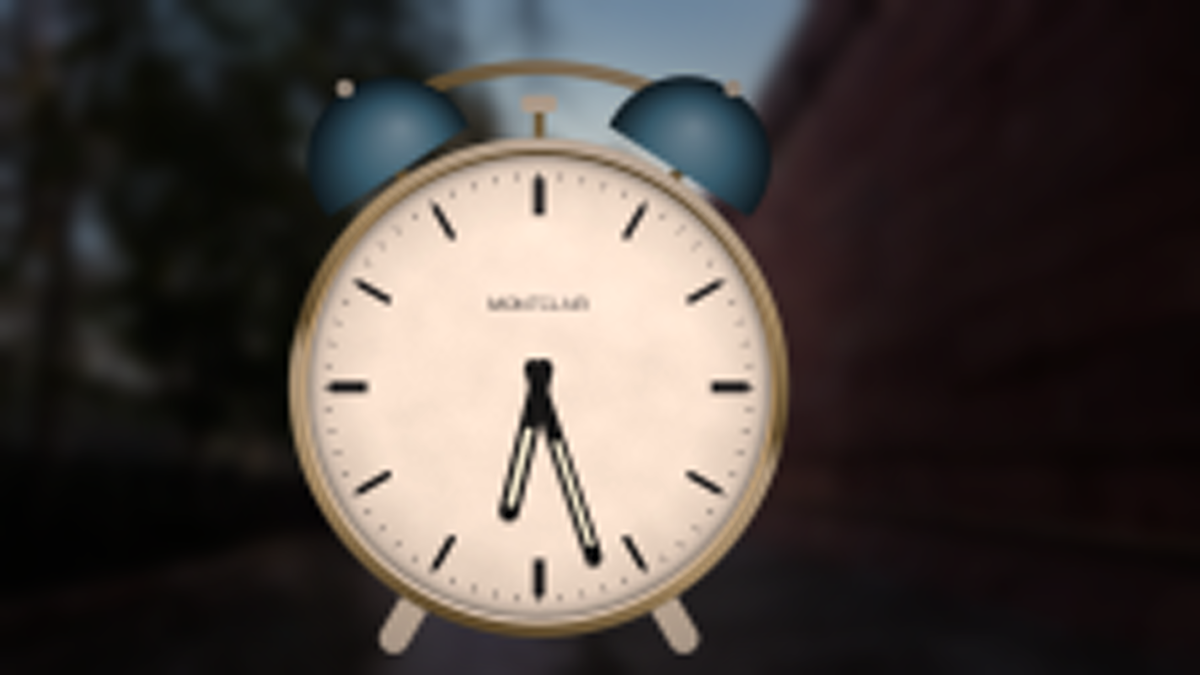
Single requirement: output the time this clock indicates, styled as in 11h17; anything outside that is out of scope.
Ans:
6h27
